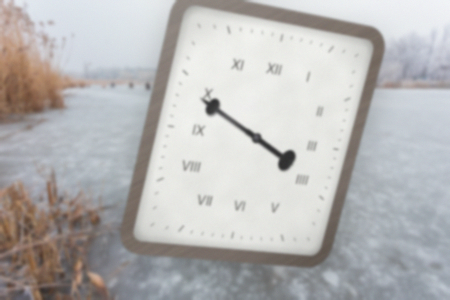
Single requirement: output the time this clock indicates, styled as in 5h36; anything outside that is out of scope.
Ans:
3h49
